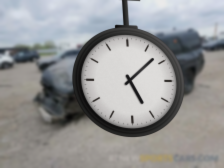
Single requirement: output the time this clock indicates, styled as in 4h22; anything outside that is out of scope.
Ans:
5h08
